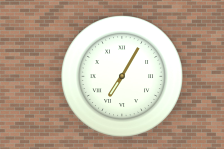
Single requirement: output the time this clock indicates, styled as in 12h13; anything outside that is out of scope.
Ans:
7h05
